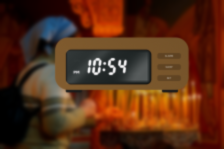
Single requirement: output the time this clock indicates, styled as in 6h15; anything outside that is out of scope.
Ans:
10h54
